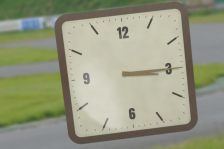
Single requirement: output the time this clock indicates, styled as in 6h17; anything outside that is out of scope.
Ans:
3h15
